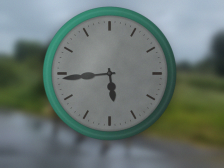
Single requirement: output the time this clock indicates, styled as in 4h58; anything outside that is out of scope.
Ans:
5h44
